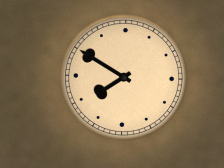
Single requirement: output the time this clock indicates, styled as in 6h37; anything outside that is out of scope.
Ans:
7h50
